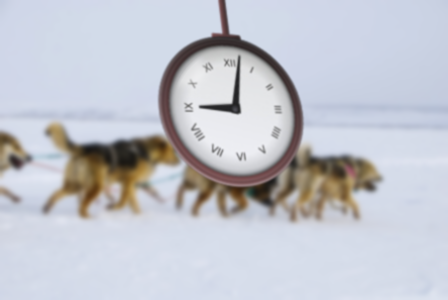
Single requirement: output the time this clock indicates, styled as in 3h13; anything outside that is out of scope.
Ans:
9h02
